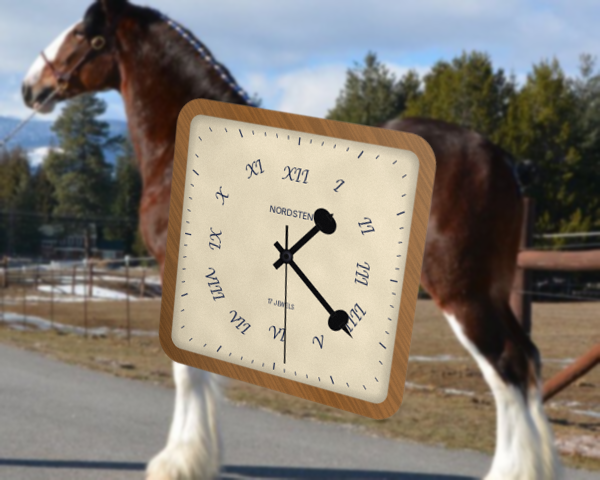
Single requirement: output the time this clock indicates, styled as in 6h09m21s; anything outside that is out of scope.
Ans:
1h21m29s
